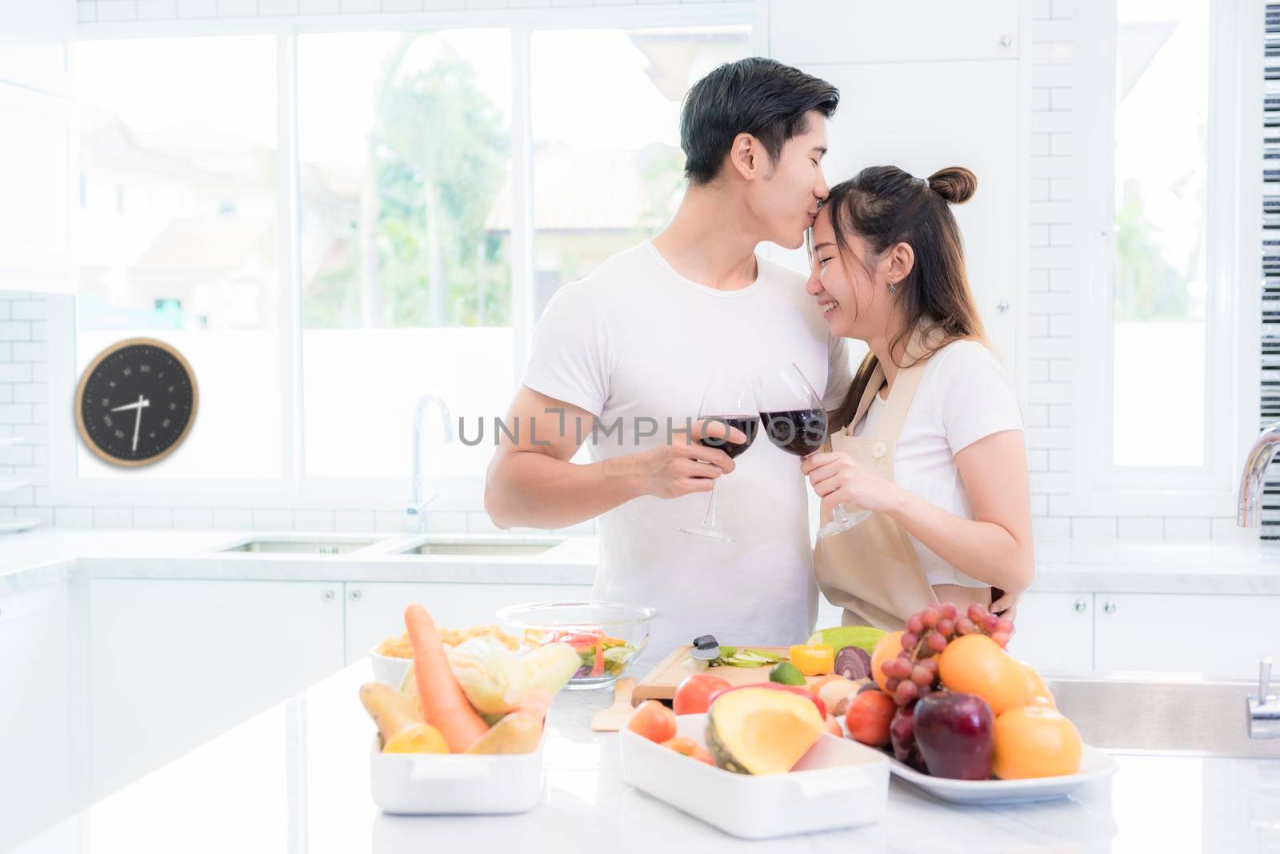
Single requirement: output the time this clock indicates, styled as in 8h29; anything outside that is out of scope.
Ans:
8h30
